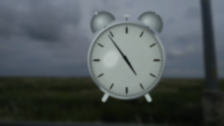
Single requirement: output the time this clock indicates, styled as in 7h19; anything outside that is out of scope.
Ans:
4h54
